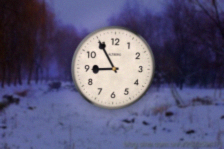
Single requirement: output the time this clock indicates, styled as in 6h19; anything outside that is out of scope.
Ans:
8h55
